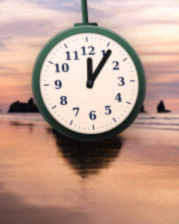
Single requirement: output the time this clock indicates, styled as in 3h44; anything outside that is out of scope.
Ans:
12h06
